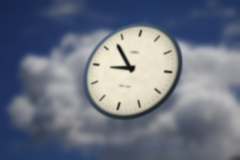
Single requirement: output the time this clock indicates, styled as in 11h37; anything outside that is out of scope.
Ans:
8h53
